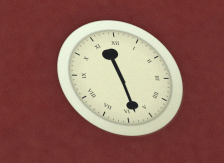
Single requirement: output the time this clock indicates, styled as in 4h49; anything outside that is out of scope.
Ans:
11h28
